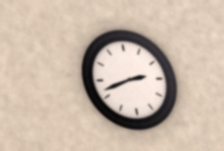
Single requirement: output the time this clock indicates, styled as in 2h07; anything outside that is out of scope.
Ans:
2h42
